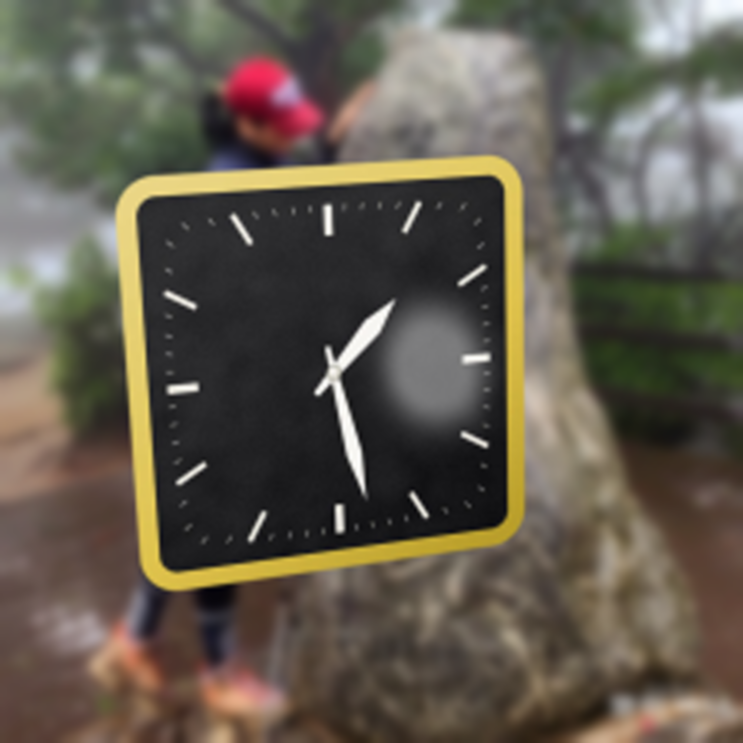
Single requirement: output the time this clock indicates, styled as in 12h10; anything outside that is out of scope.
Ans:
1h28
